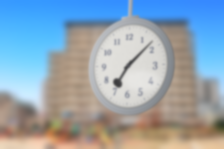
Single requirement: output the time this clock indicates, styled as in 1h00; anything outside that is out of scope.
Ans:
7h08
